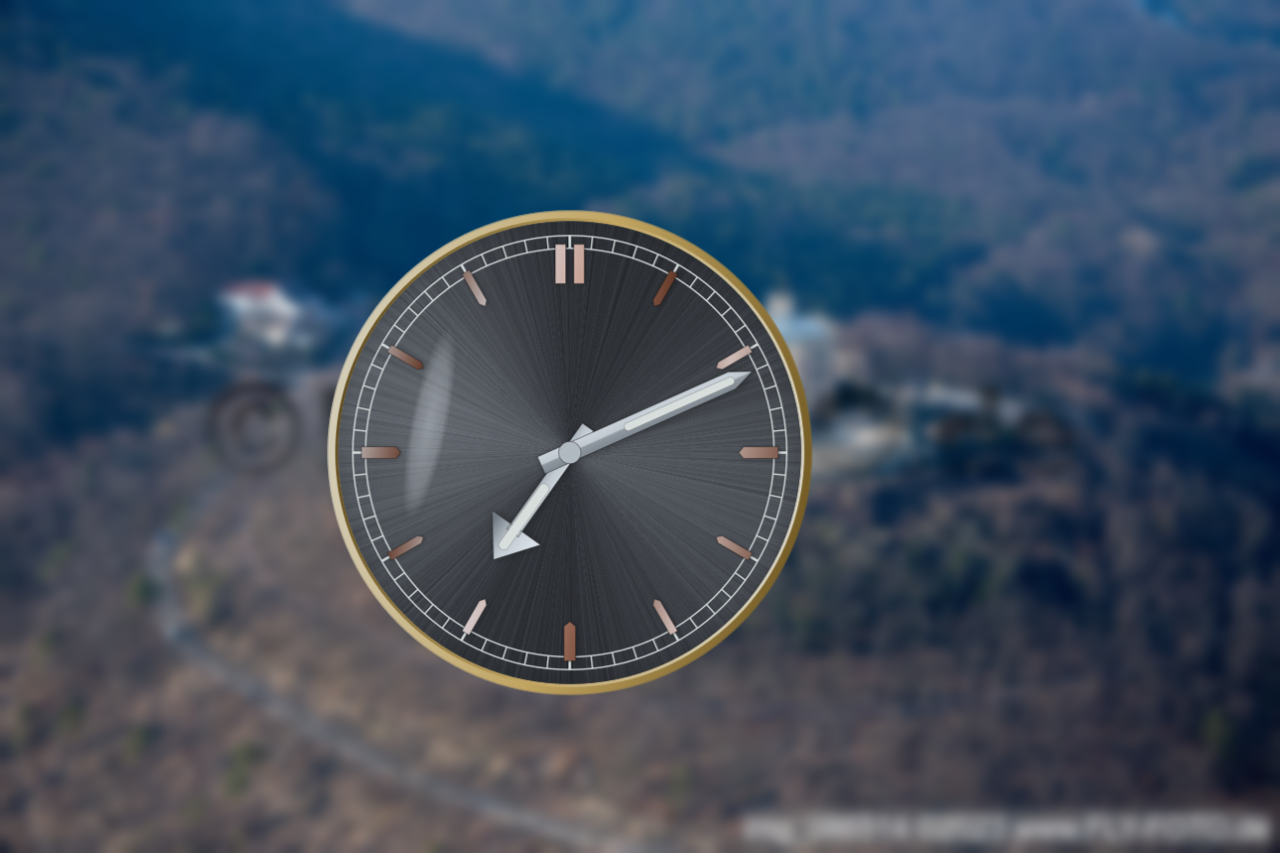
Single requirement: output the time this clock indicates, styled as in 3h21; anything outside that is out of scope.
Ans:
7h11
